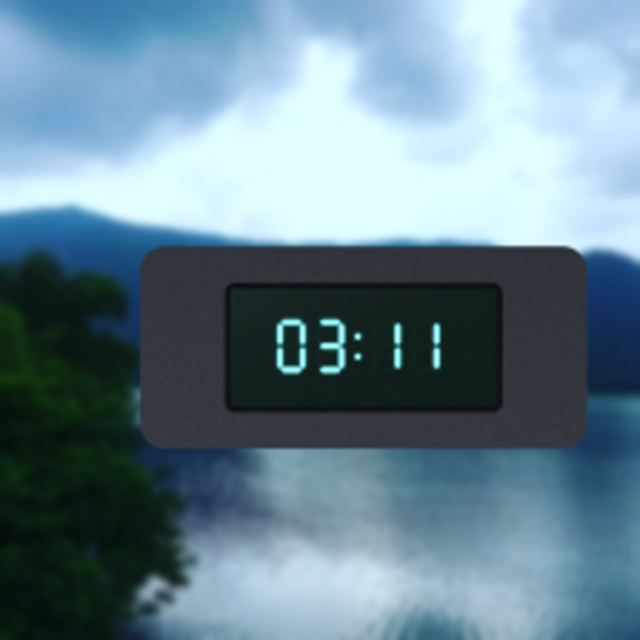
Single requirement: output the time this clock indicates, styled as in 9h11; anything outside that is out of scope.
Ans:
3h11
